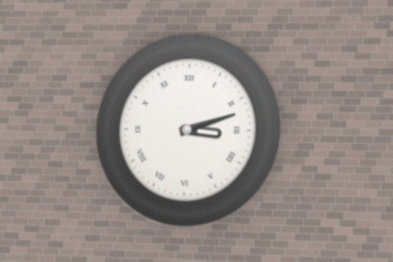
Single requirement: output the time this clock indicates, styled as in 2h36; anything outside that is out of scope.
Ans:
3h12
